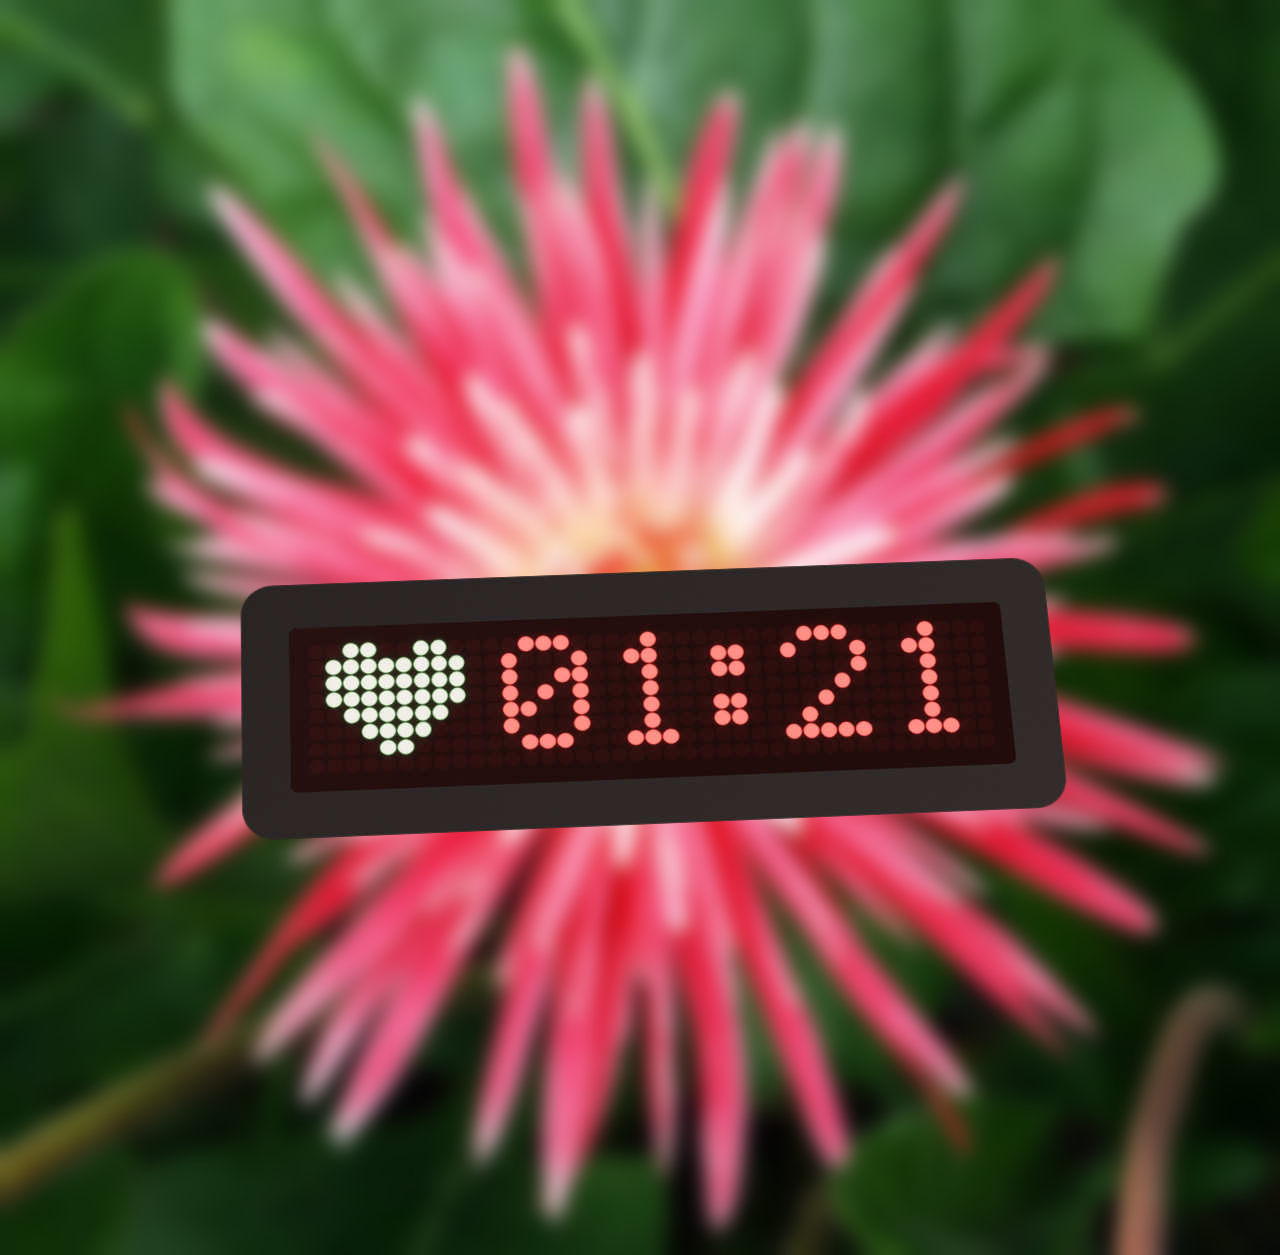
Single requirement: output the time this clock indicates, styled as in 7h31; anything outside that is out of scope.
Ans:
1h21
